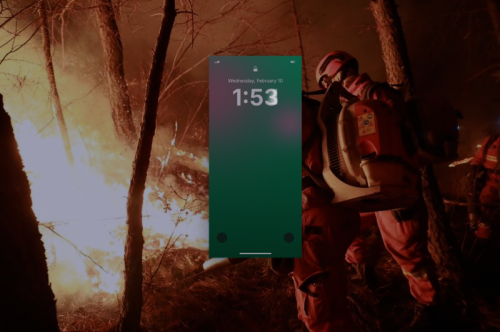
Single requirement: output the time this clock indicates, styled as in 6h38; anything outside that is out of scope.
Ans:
1h53
